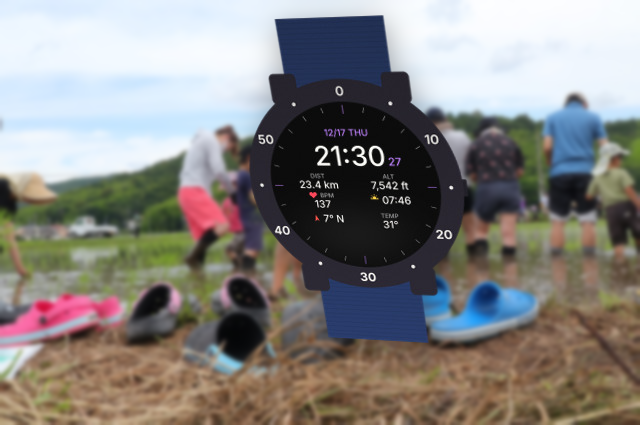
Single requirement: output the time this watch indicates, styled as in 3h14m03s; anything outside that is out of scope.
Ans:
21h30m27s
